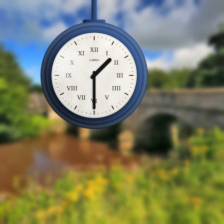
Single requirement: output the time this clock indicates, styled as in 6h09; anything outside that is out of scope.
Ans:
1h30
